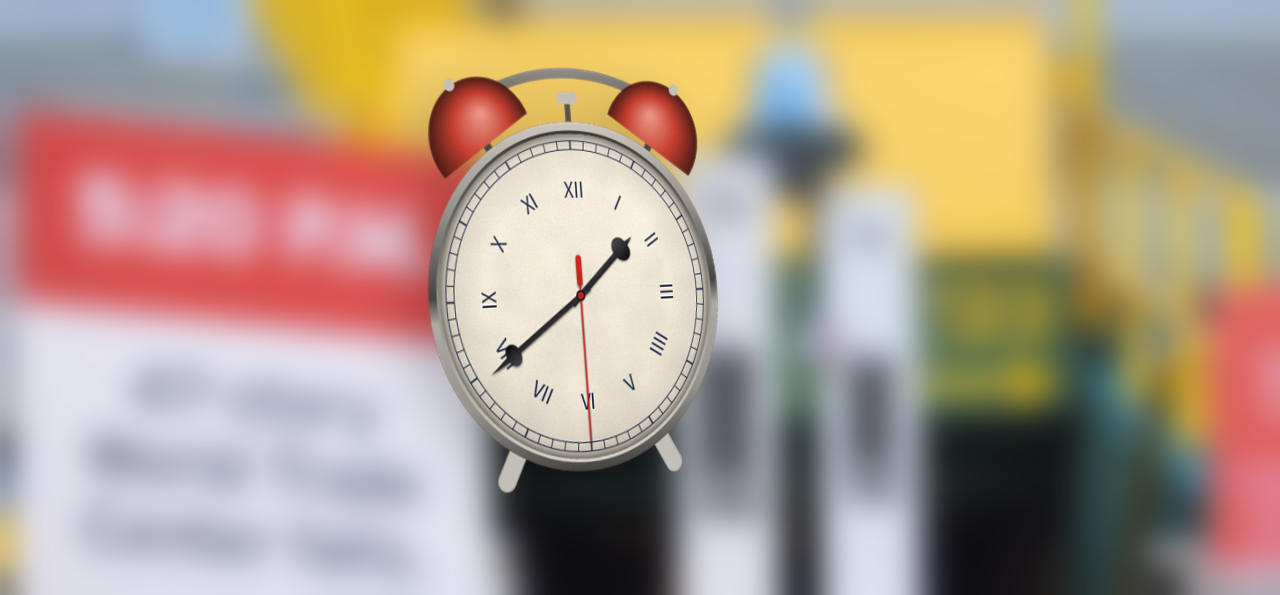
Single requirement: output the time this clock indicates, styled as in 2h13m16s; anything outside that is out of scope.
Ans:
1h39m30s
